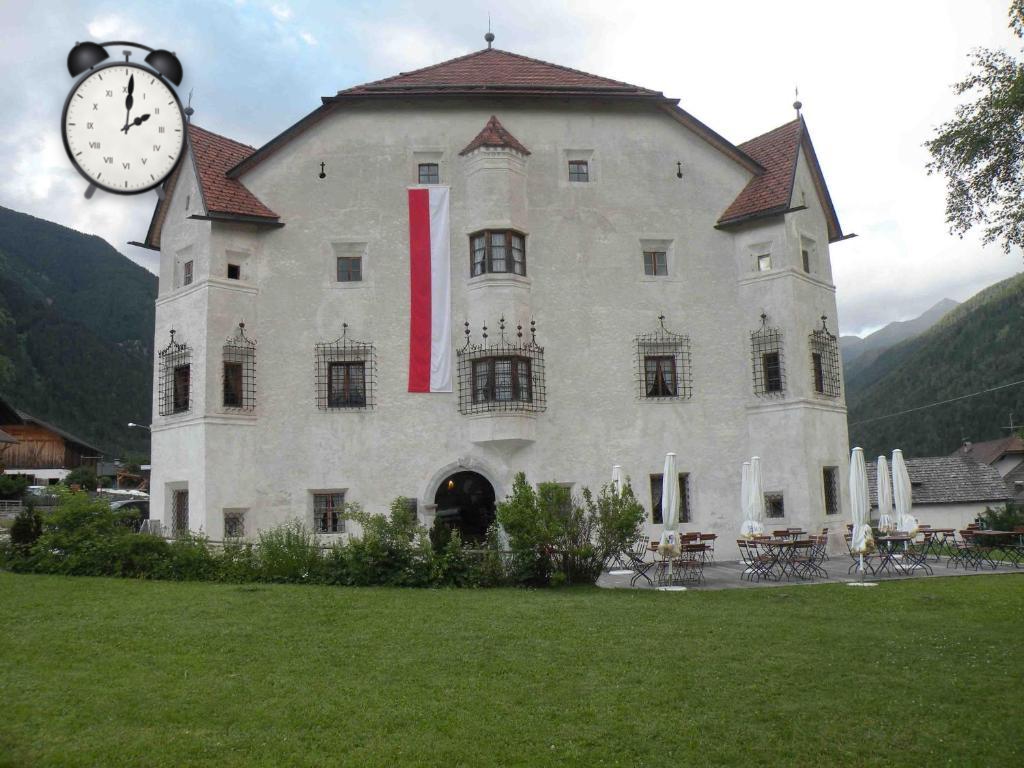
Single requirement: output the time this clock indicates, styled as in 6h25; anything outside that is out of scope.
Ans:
2h01
